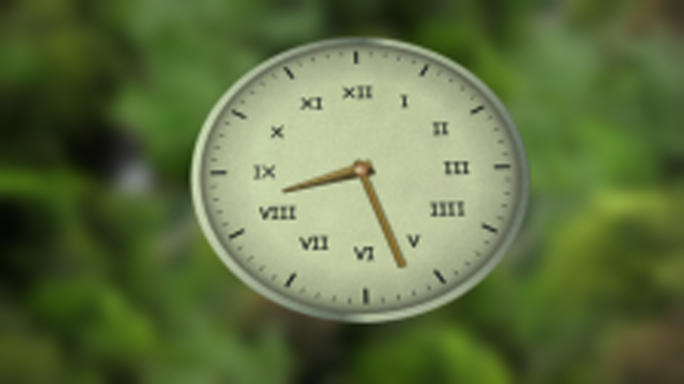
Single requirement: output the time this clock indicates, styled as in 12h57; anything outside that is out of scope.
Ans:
8h27
